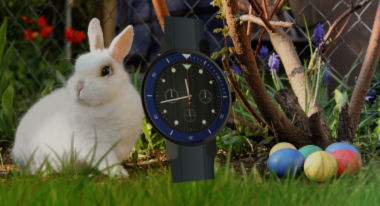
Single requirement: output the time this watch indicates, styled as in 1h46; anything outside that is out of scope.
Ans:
11h43
